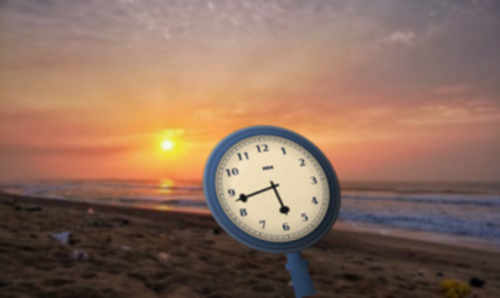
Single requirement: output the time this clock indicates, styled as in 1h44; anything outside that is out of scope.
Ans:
5h43
